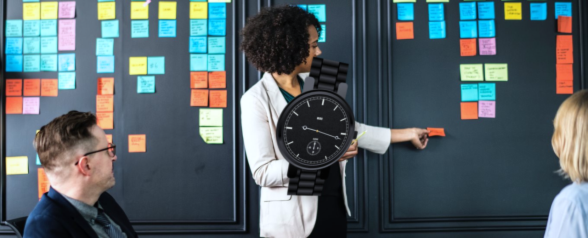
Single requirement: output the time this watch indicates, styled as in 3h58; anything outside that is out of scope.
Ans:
9h17
